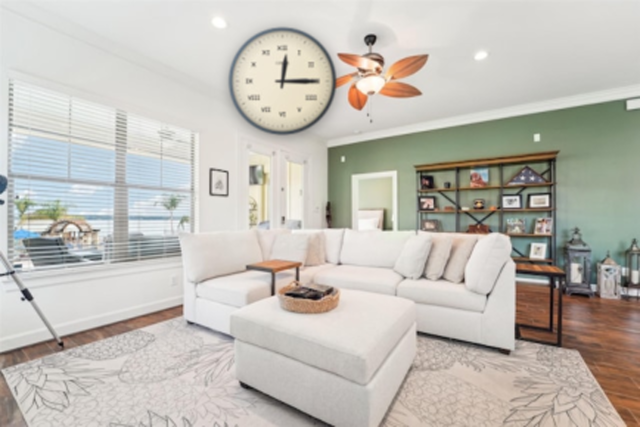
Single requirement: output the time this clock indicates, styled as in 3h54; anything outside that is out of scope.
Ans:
12h15
